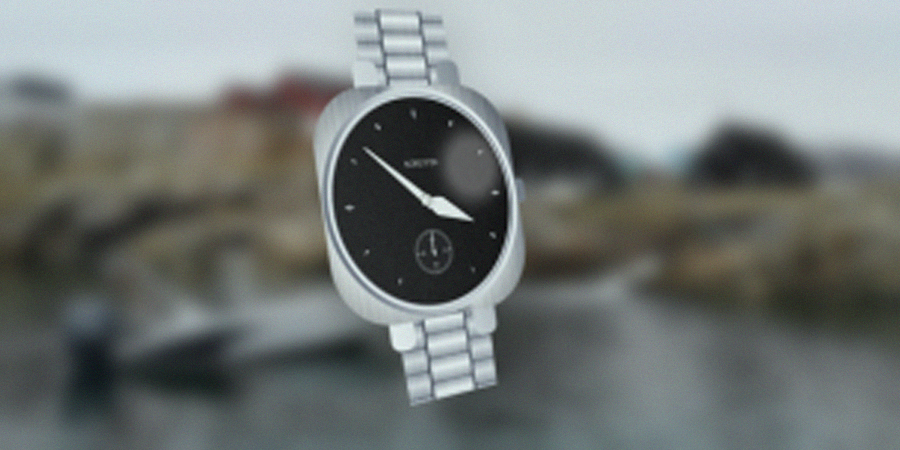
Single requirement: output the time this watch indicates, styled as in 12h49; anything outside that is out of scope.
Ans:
3h52
